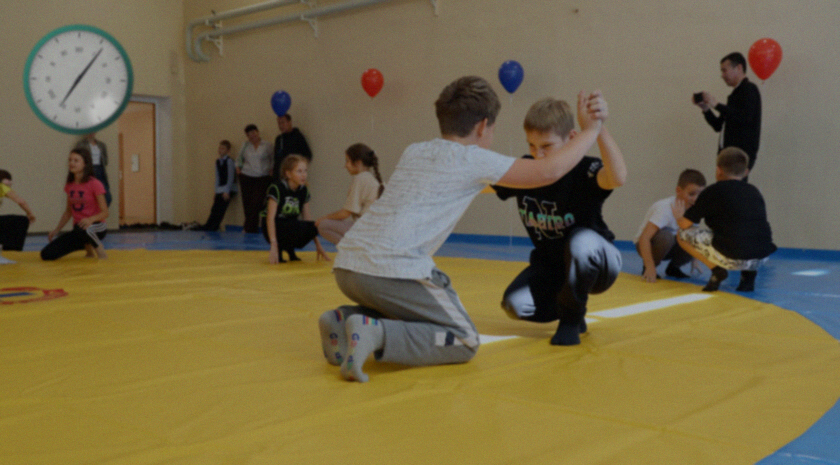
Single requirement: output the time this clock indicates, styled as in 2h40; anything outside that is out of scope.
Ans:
7h06
